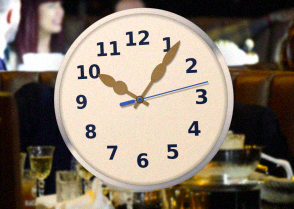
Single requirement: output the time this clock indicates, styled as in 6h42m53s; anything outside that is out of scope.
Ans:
10h06m13s
